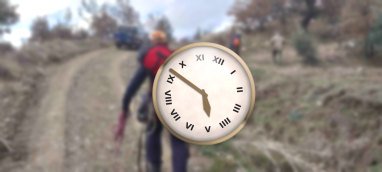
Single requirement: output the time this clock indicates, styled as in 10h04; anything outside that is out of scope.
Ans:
4h47
